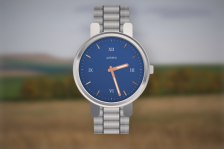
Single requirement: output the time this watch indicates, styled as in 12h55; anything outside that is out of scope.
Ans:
2h27
